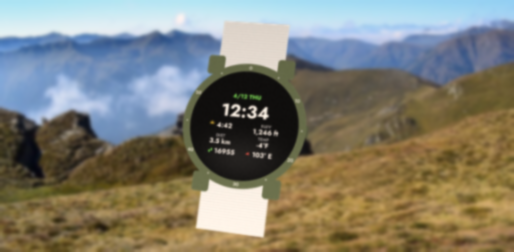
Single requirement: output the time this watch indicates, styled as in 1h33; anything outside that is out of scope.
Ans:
12h34
